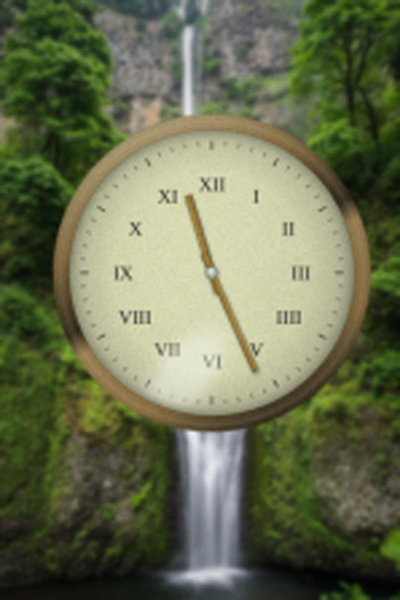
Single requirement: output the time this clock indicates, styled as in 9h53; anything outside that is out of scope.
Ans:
11h26
